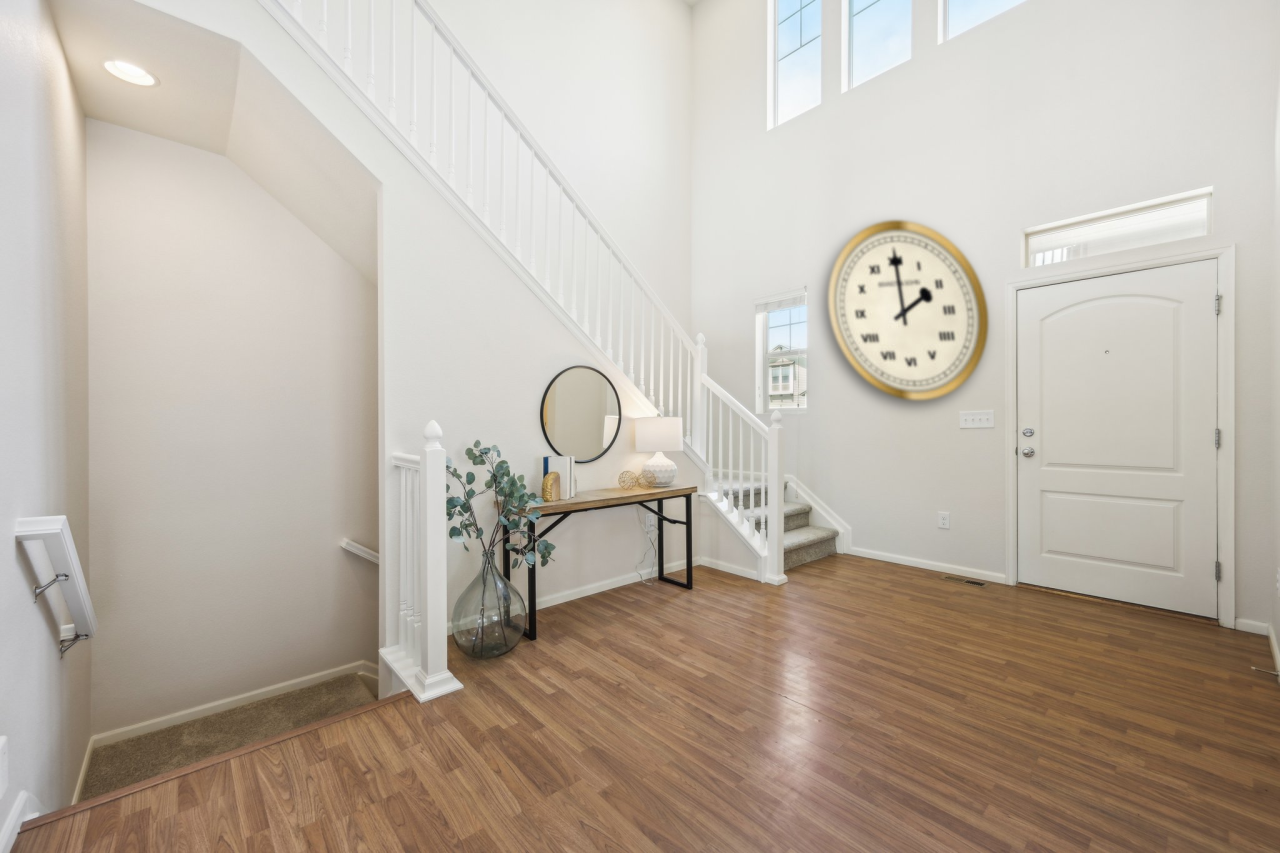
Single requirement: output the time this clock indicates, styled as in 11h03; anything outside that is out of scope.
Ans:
2h00
